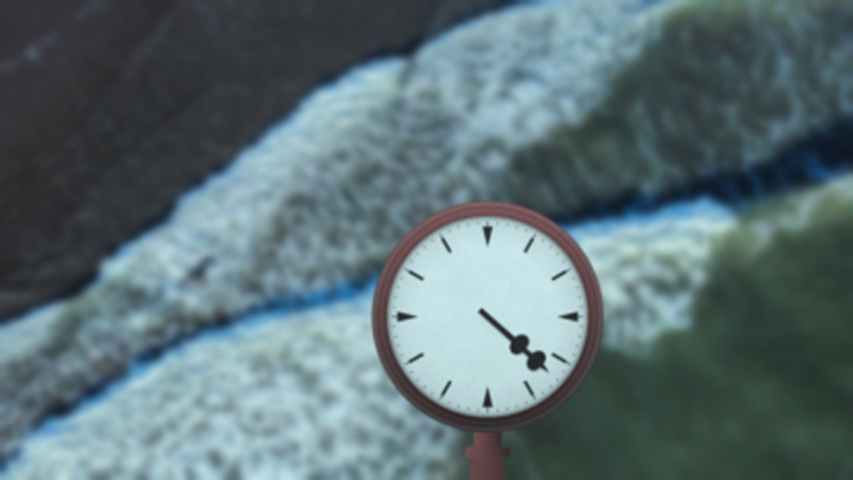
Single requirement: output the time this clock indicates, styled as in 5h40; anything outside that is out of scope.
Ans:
4h22
